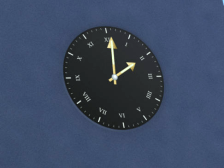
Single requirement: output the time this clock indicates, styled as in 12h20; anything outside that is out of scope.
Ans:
2h01
